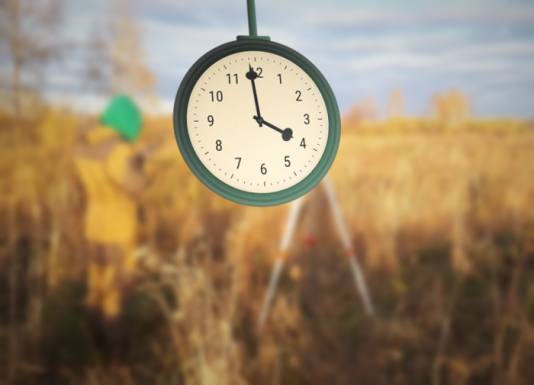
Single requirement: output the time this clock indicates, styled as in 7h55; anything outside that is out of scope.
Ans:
3h59
